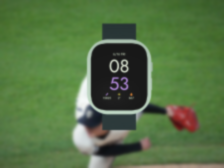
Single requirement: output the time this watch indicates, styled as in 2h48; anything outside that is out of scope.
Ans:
8h53
